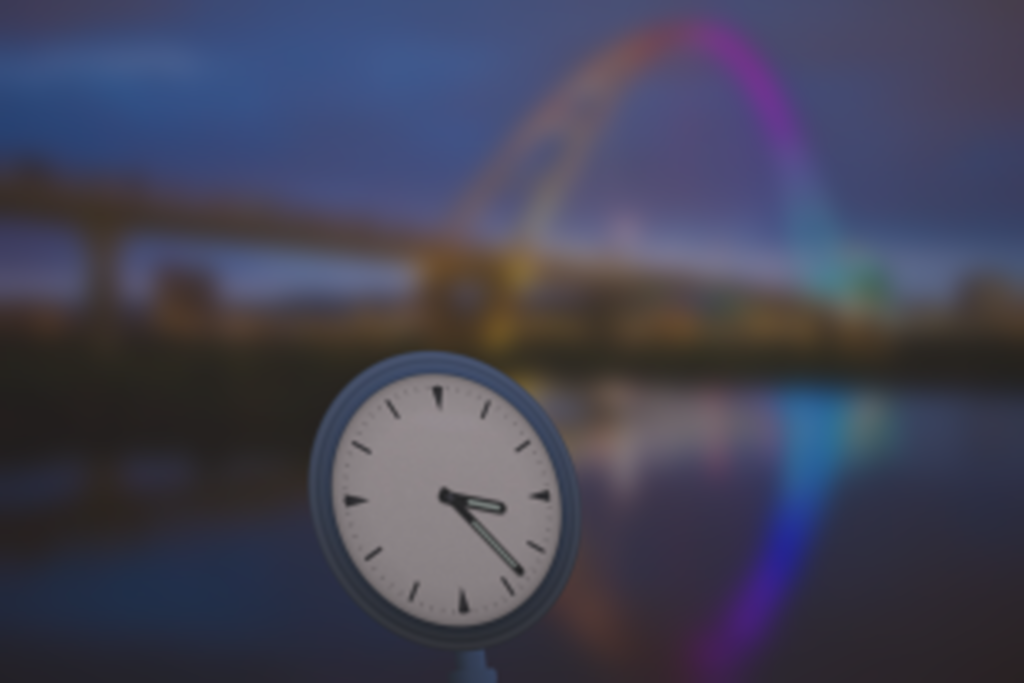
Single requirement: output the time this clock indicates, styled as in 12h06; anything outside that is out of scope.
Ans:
3h23
